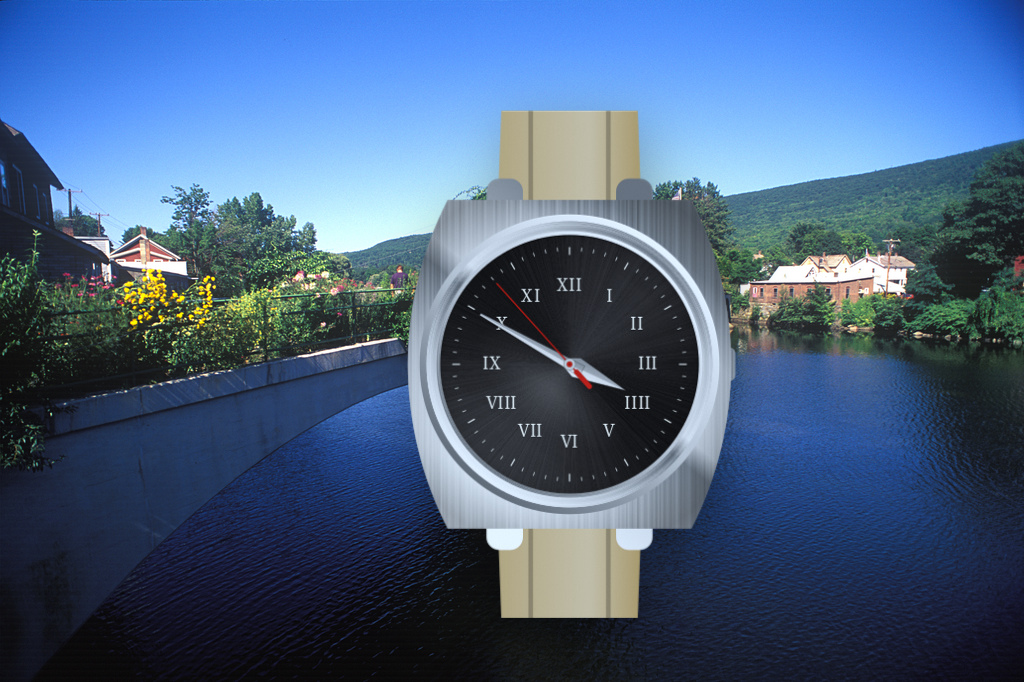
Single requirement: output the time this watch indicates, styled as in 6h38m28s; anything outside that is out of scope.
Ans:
3h49m53s
